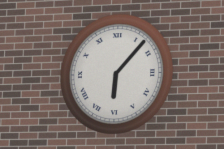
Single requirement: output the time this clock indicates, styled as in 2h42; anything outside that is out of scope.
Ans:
6h07
